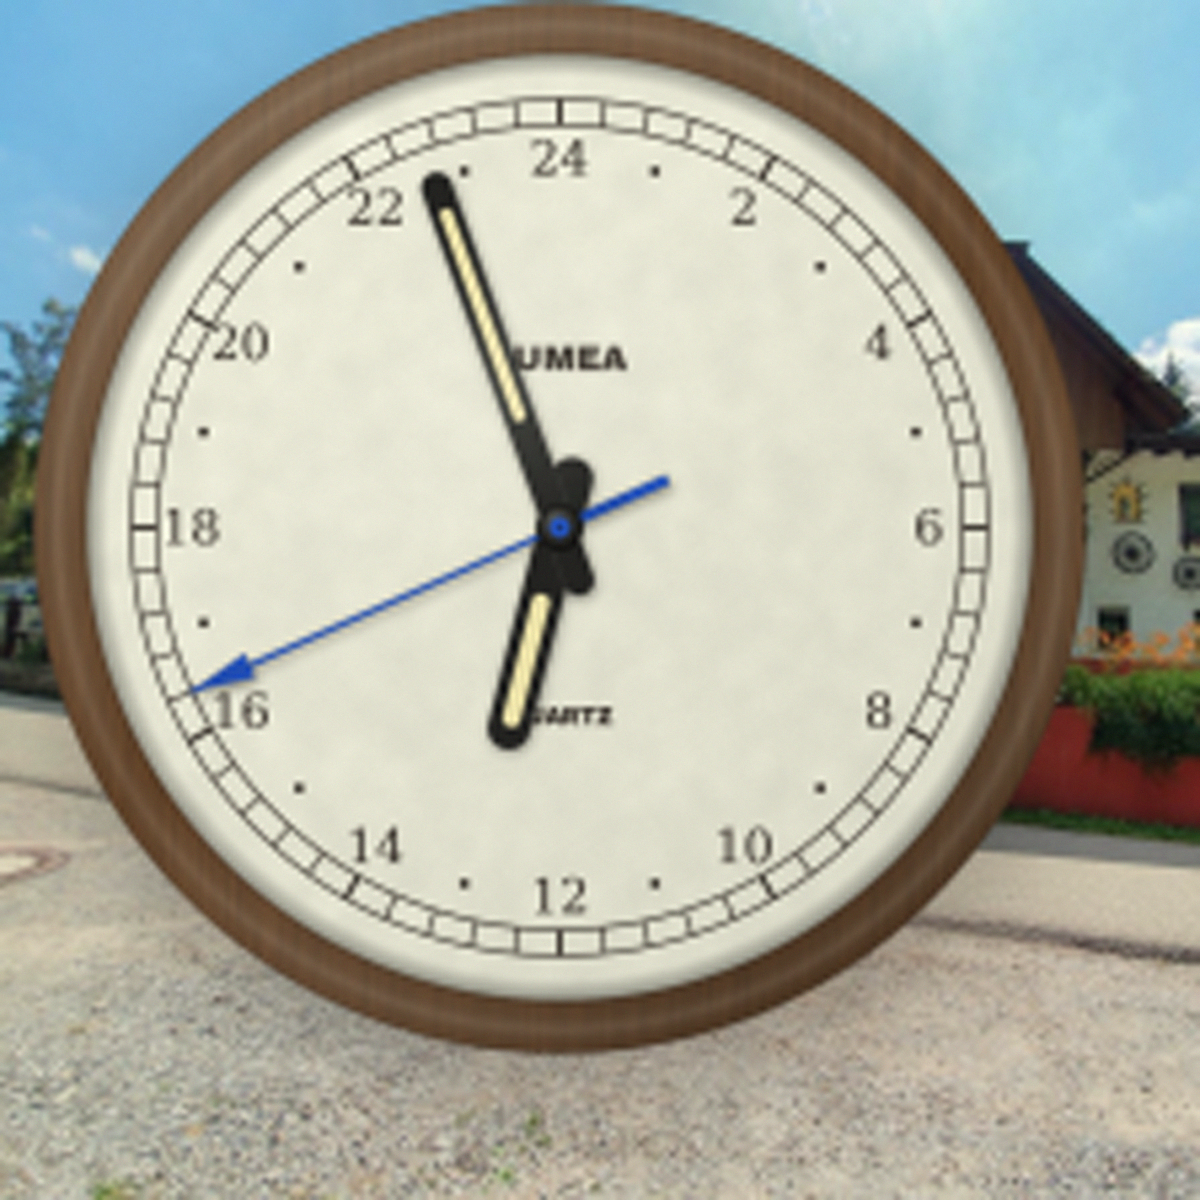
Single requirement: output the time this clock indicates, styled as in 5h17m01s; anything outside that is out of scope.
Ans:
12h56m41s
